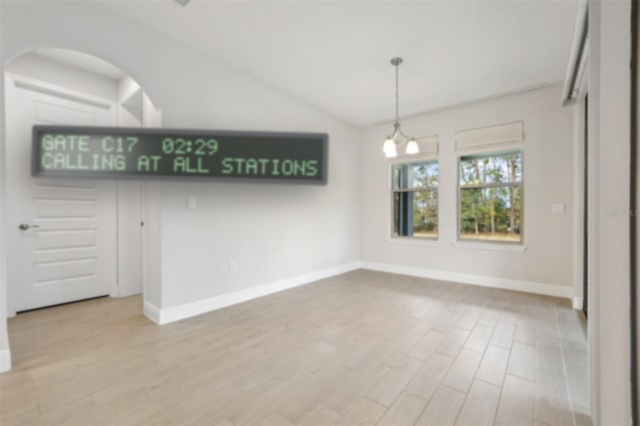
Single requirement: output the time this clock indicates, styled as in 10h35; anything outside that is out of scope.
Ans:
2h29
